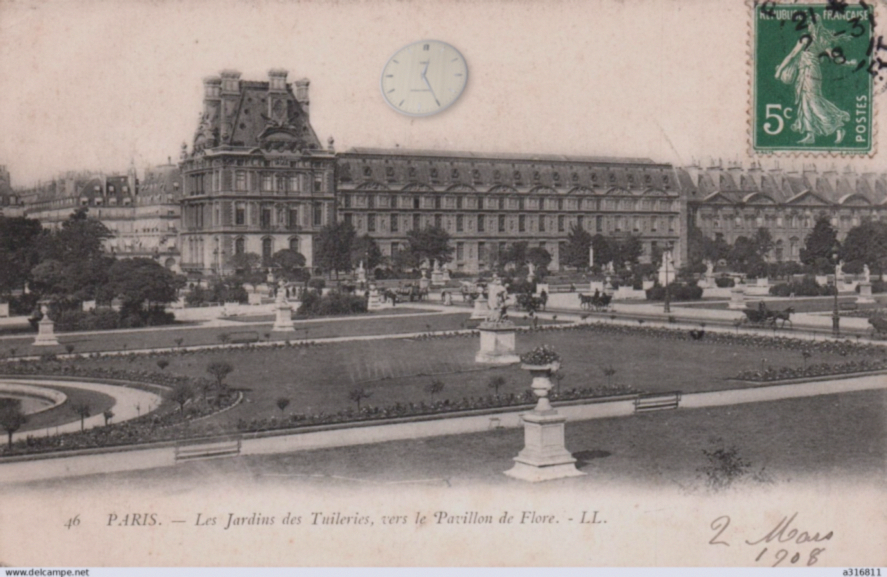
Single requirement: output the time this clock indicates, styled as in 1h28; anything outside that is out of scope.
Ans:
12h25
